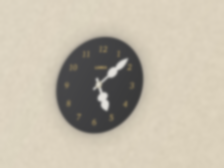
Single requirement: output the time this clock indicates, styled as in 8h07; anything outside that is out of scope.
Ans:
5h08
